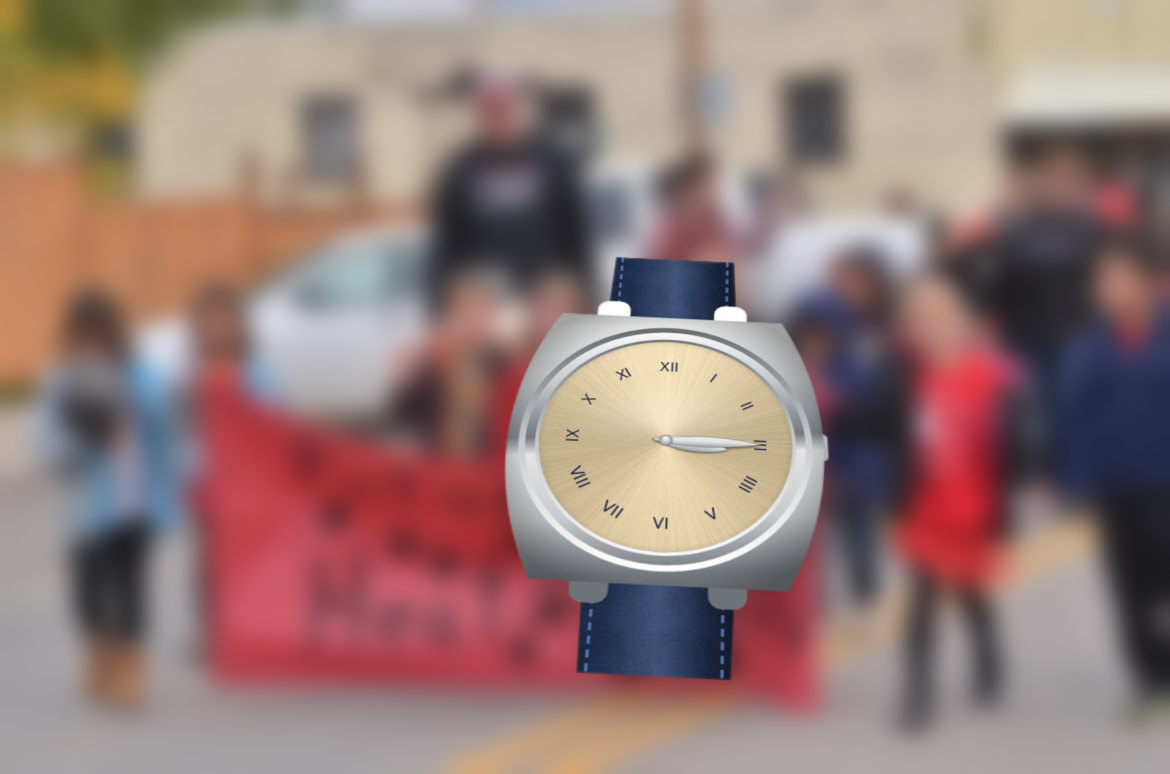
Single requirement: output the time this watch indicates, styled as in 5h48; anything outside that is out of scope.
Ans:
3h15
